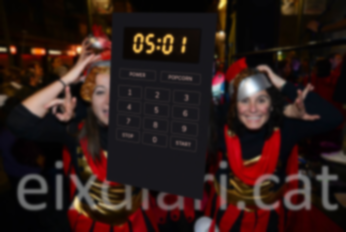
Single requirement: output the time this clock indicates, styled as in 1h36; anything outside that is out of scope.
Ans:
5h01
